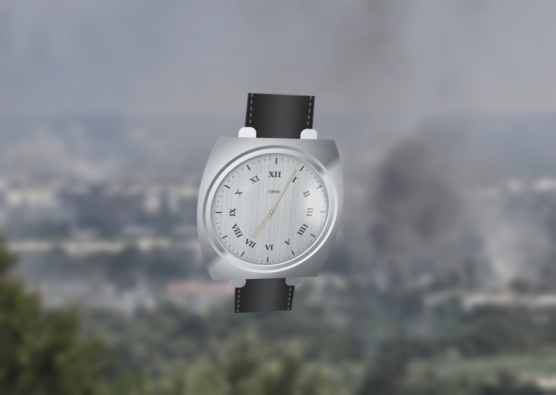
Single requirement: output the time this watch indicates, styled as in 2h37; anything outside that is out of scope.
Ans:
7h04
